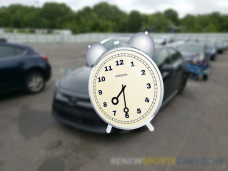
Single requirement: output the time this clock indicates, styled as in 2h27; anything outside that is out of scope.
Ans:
7h30
